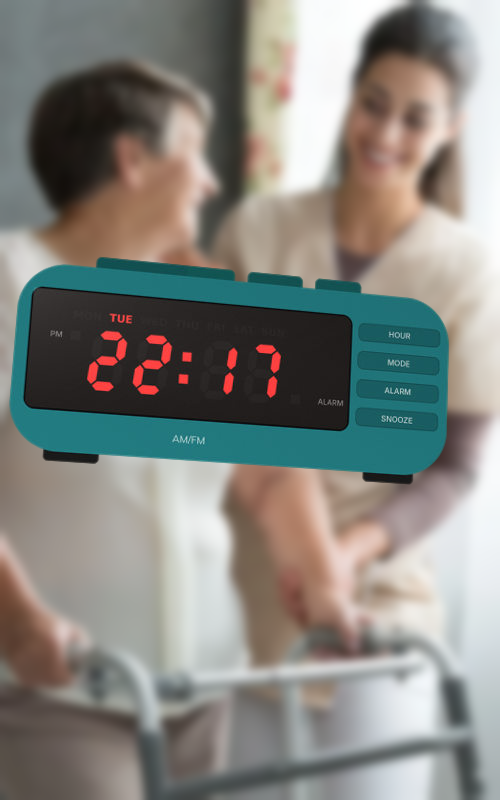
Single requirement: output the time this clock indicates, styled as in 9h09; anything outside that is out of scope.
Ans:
22h17
